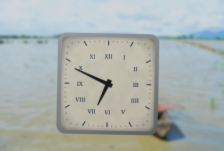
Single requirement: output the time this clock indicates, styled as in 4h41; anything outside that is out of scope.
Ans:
6h49
